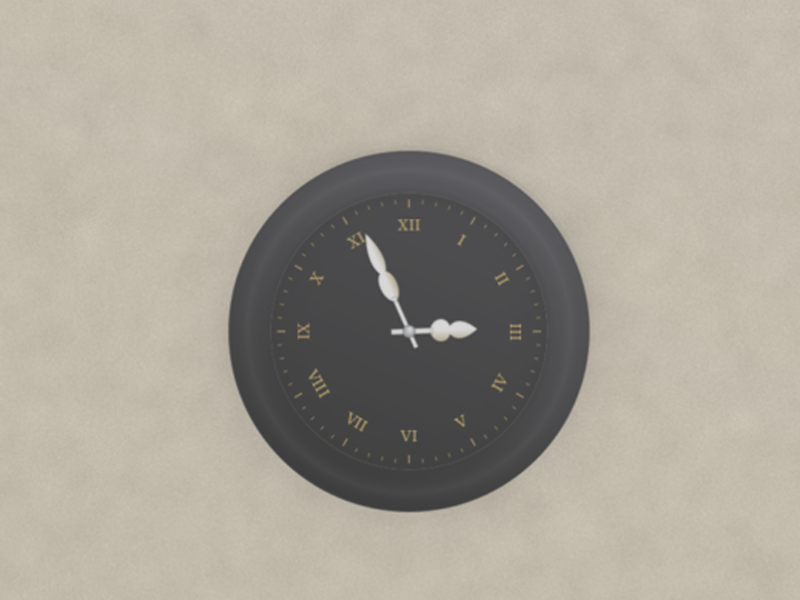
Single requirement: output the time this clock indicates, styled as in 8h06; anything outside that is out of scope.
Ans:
2h56
